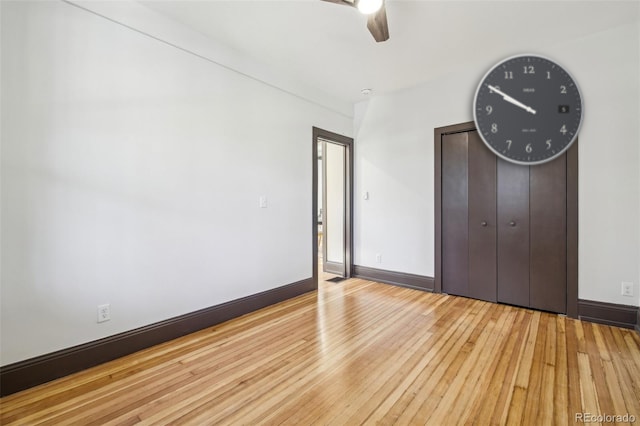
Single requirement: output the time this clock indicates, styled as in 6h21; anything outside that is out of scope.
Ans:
9h50
